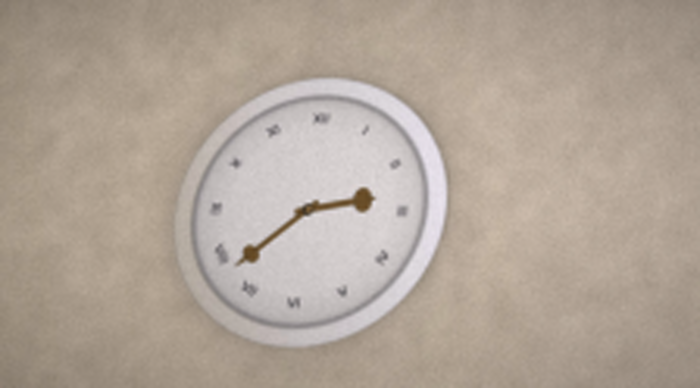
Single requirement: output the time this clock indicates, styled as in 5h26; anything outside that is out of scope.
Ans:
2h38
